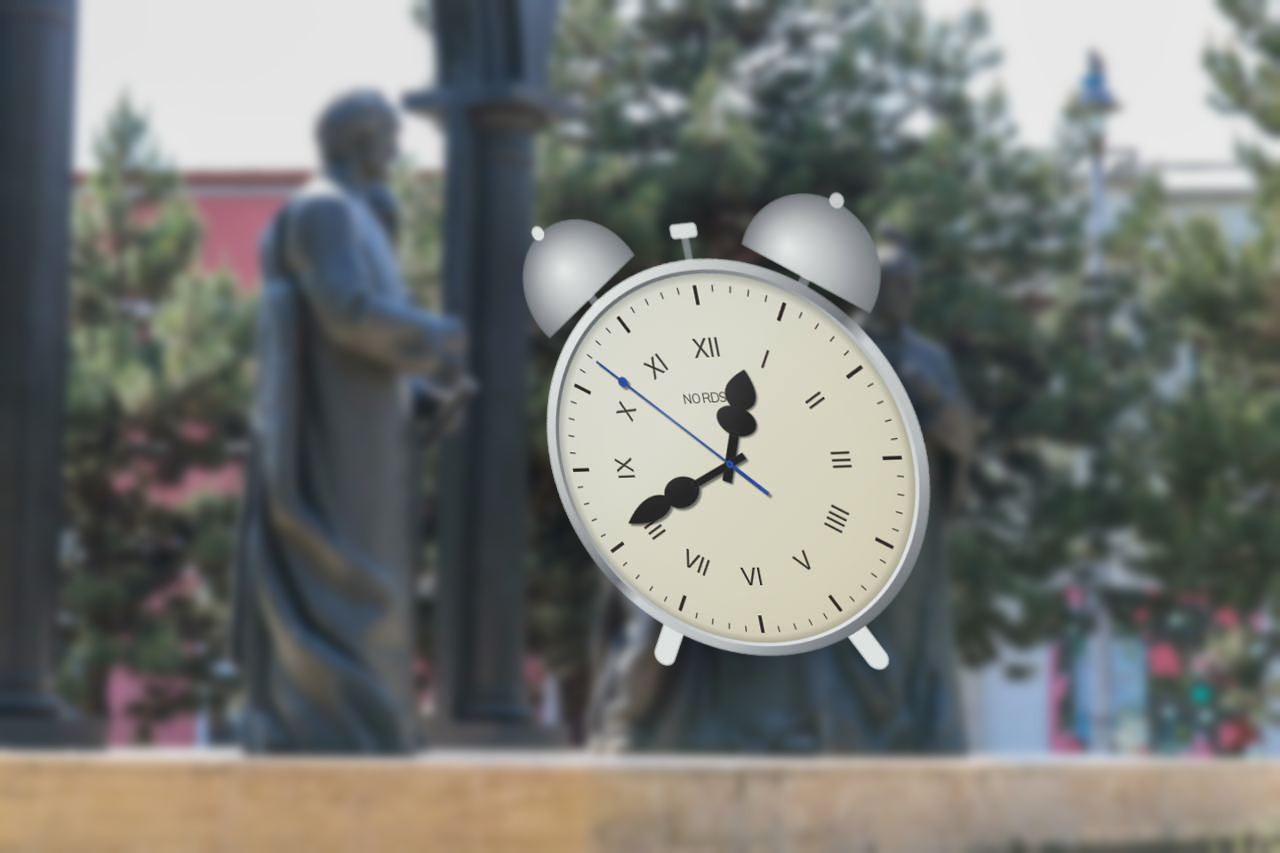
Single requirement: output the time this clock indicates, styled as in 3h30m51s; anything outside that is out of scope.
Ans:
12h40m52s
